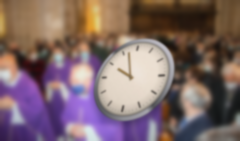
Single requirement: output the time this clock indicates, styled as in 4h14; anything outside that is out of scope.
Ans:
9h57
